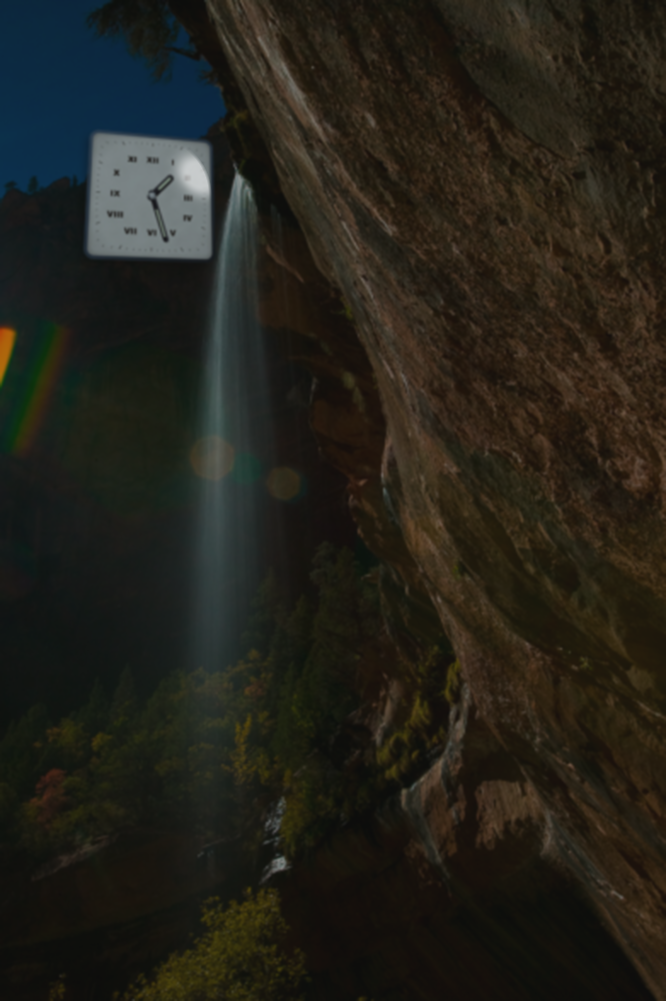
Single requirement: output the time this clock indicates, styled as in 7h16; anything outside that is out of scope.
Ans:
1h27
